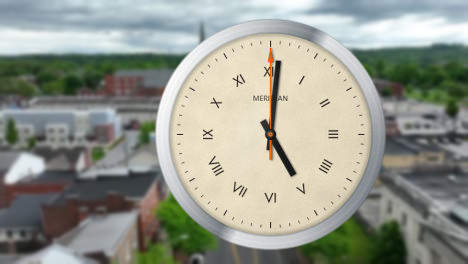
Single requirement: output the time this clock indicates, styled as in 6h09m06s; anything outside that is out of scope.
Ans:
5h01m00s
